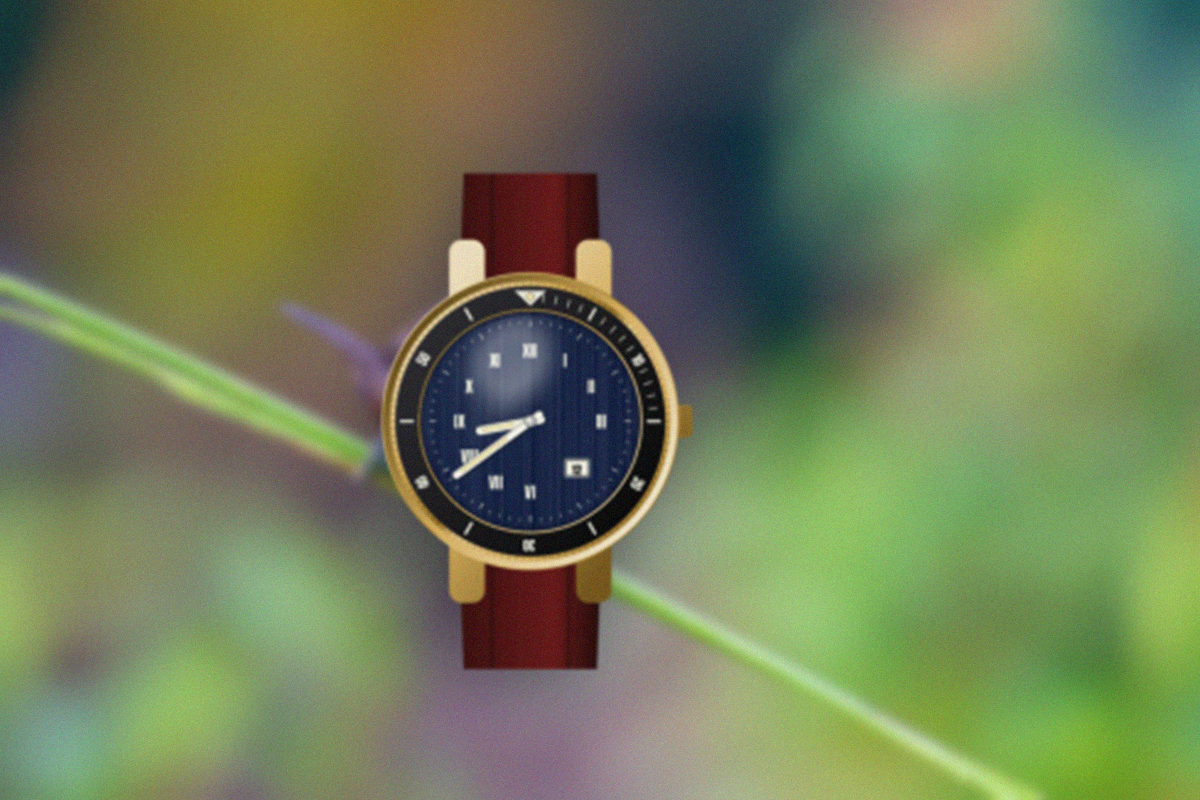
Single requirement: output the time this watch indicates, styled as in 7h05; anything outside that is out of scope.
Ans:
8h39
